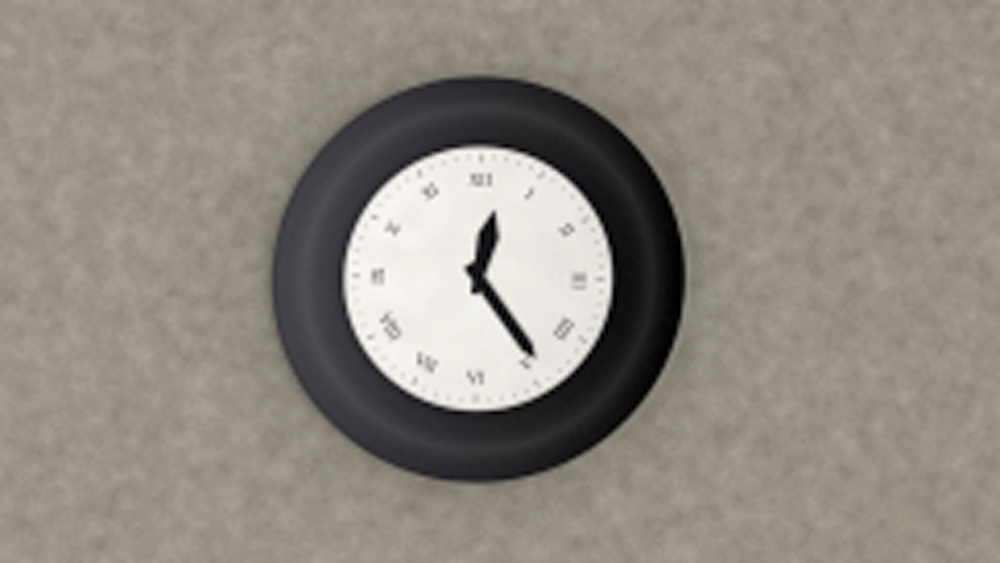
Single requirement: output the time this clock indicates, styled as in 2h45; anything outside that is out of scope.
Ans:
12h24
